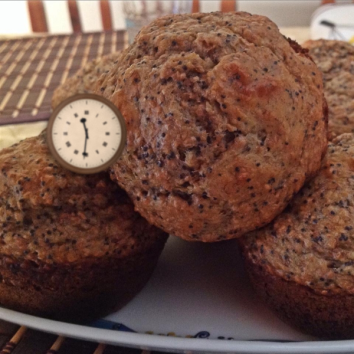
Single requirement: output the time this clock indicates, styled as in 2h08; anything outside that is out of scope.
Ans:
11h31
